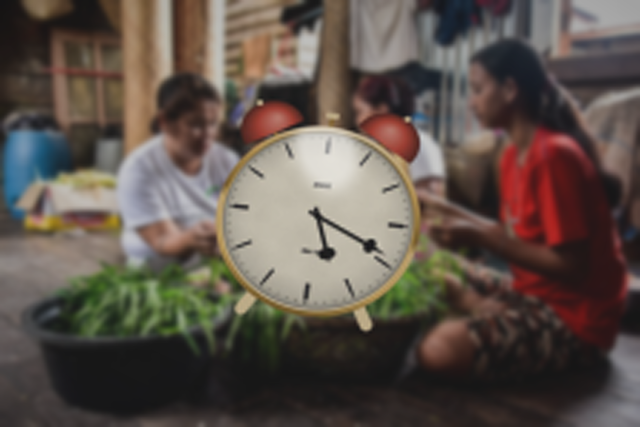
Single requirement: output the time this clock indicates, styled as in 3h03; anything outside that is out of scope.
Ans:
5h19
